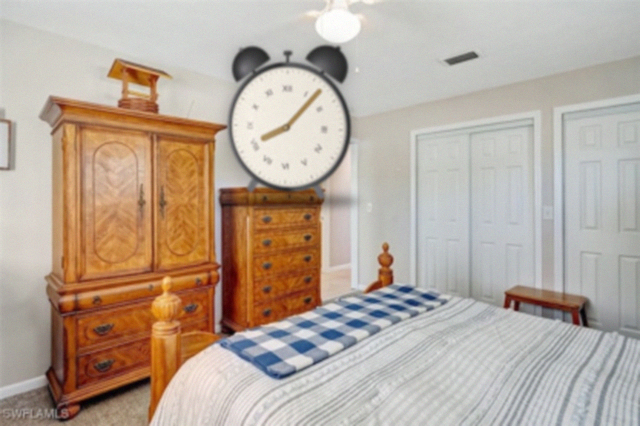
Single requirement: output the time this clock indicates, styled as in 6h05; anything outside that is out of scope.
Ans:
8h07
